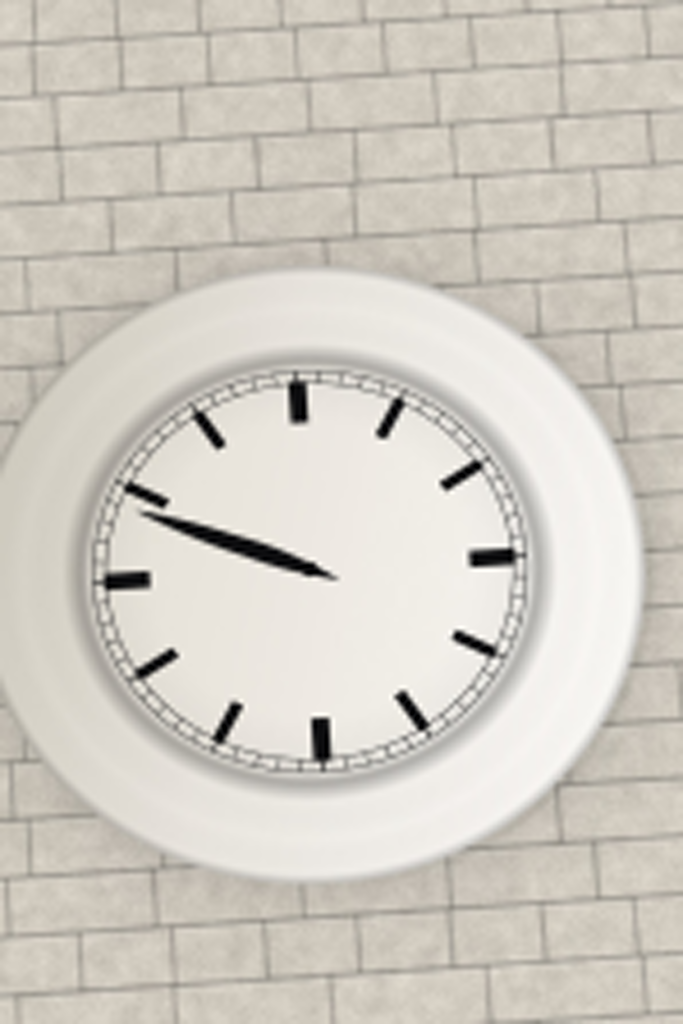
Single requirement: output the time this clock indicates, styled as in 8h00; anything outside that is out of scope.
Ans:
9h49
